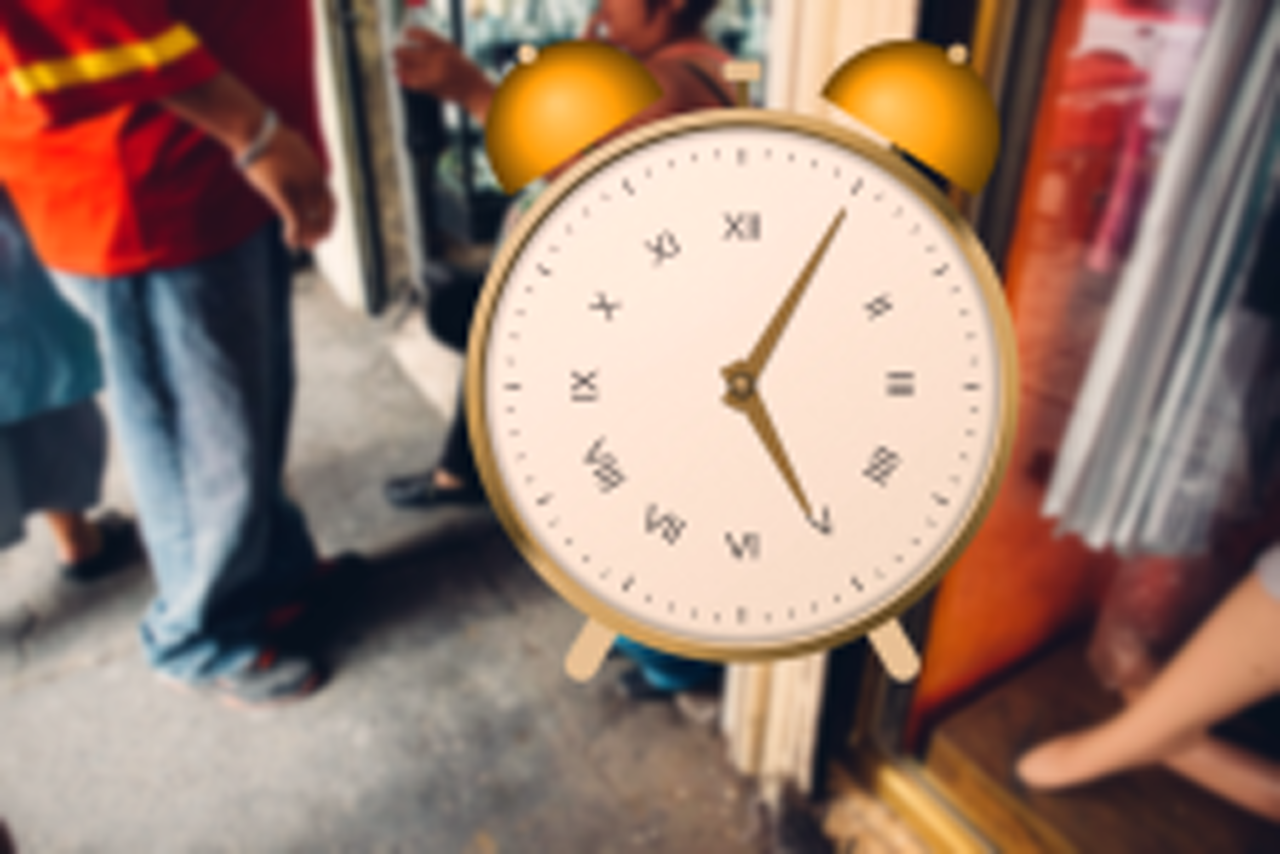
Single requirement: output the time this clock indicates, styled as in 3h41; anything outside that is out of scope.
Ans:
5h05
